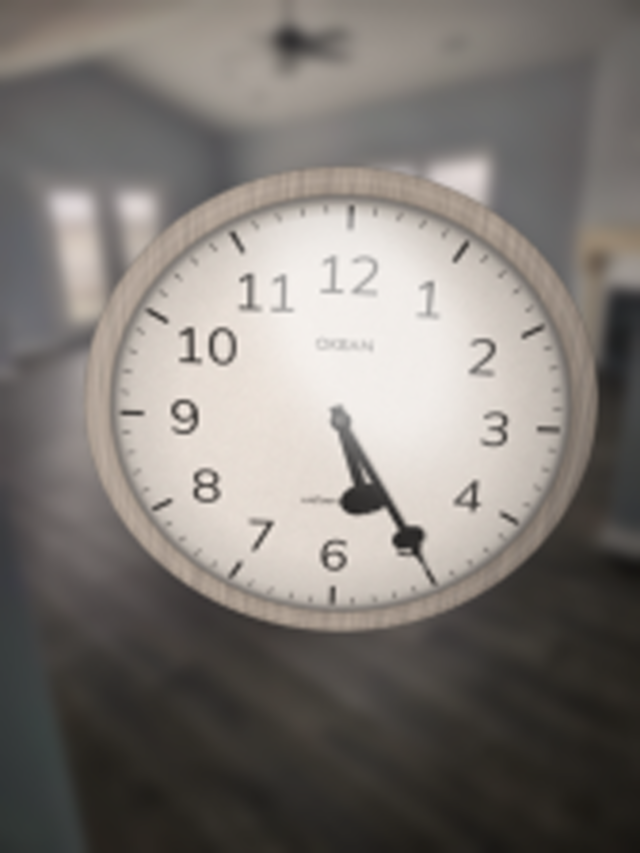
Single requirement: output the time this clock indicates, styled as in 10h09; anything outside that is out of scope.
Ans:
5h25
